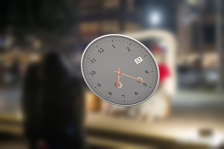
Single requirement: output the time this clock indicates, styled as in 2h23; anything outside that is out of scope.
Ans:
7h24
